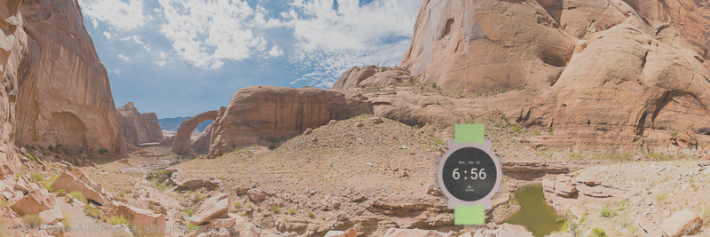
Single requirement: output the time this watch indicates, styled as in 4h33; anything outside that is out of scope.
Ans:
6h56
